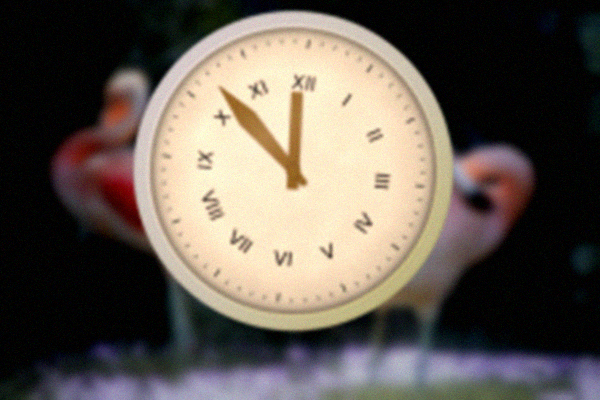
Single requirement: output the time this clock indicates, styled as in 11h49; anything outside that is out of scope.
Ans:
11h52
